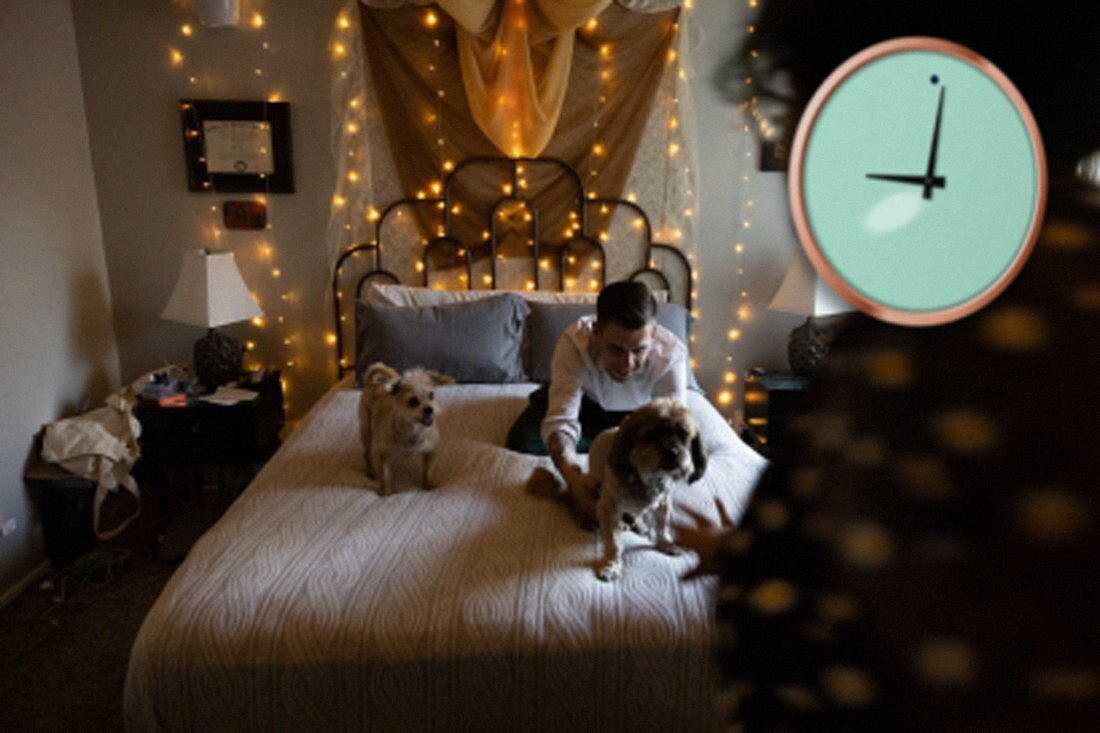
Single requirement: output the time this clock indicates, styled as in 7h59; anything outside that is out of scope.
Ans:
9h01
